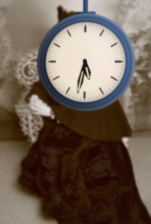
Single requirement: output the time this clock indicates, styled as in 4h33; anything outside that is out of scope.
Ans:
5h32
